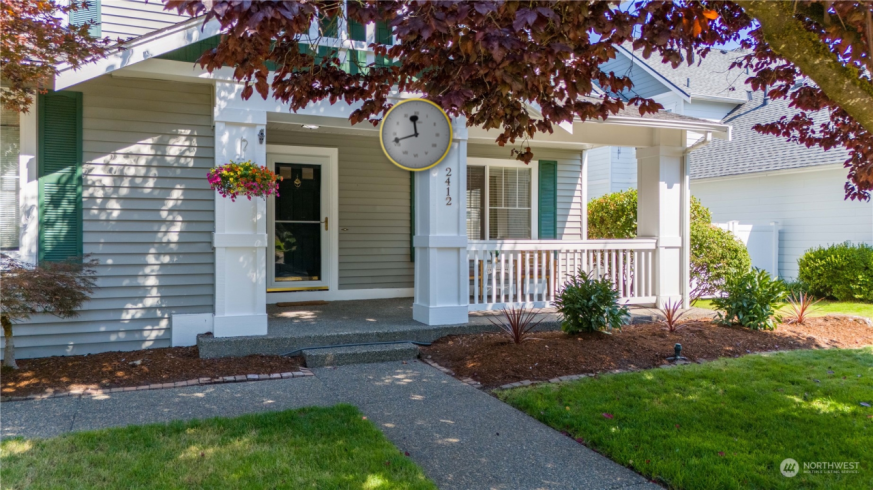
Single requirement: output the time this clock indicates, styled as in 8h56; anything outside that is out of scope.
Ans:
11h42
